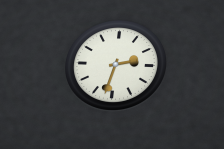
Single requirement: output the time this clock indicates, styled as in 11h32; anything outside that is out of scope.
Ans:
2h32
